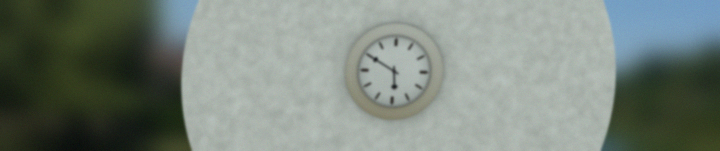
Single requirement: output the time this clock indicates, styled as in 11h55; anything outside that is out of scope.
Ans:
5h50
